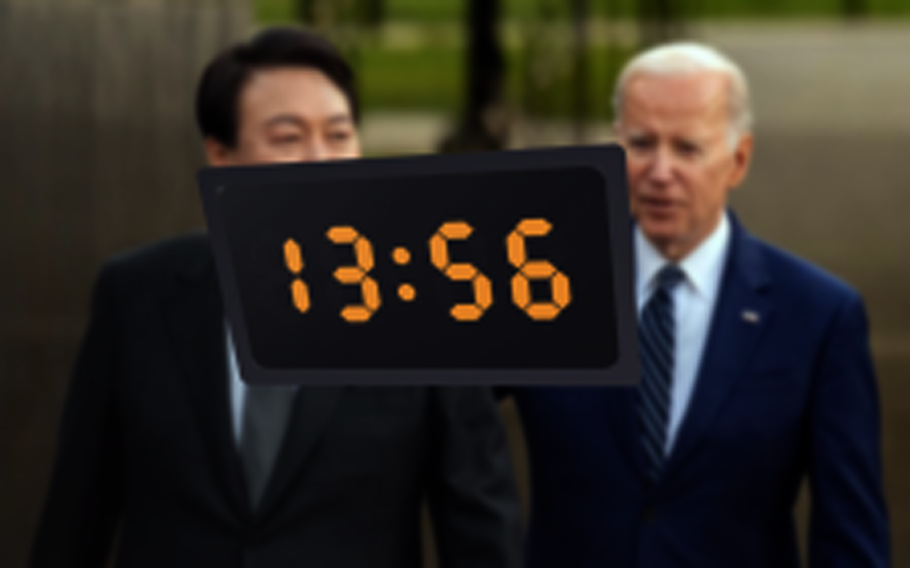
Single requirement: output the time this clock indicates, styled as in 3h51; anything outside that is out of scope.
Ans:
13h56
